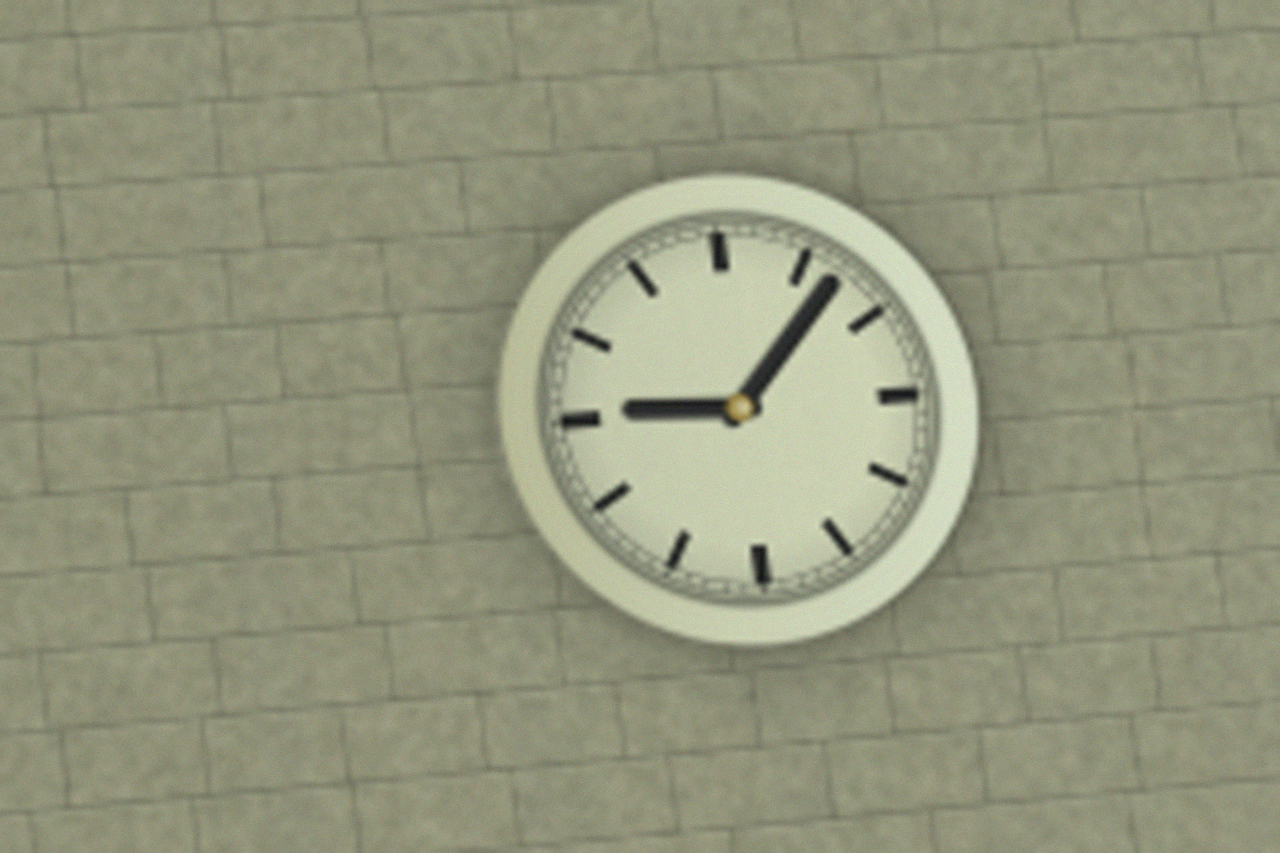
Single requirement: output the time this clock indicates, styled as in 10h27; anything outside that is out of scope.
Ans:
9h07
